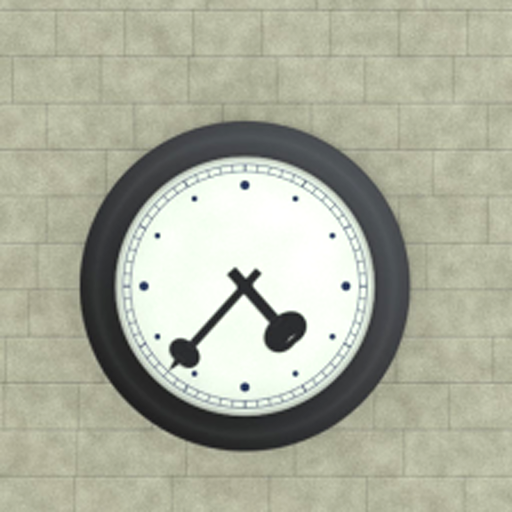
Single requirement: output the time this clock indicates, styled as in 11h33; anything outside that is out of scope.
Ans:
4h37
